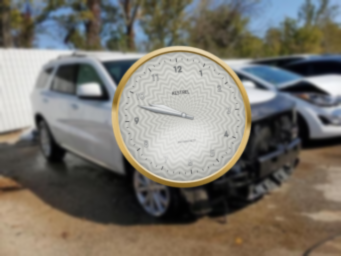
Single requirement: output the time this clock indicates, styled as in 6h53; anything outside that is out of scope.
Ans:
9h48
